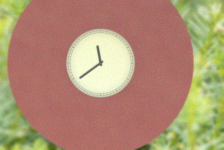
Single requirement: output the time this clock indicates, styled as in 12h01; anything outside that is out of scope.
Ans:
11h39
